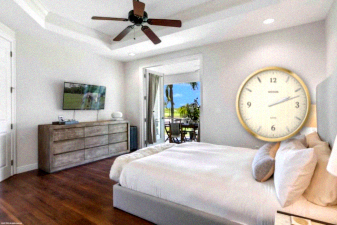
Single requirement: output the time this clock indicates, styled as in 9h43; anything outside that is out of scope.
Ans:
2h12
